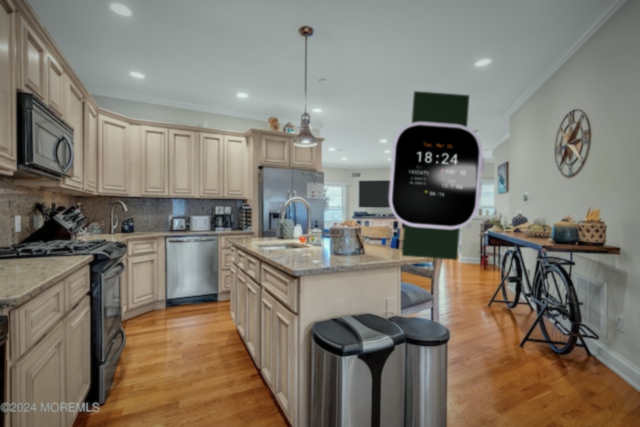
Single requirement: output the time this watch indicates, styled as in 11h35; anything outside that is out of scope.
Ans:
18h24
